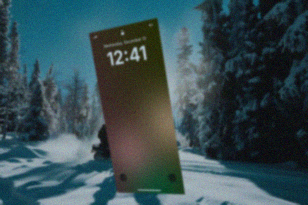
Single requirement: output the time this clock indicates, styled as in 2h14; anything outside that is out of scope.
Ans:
12h41
